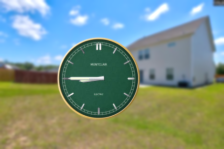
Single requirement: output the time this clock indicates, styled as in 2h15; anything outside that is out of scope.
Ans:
8h45
